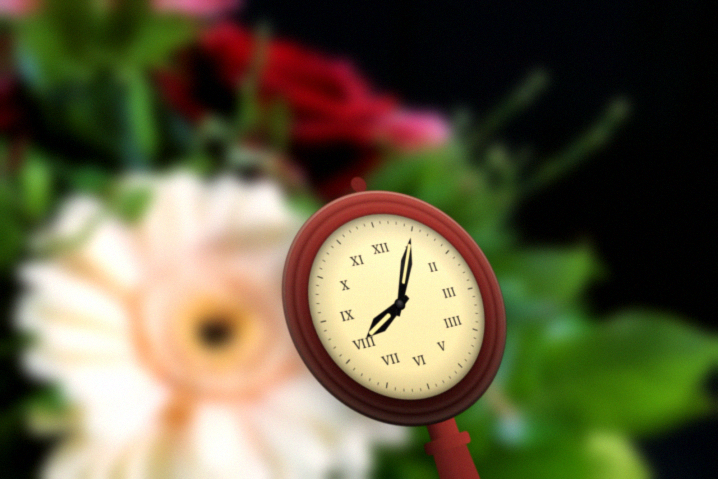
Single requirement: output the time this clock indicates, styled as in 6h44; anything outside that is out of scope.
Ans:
8h05
